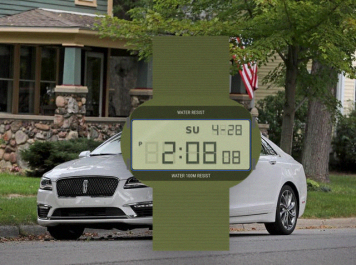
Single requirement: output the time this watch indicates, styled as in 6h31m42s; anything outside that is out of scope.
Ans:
2h08m08s
